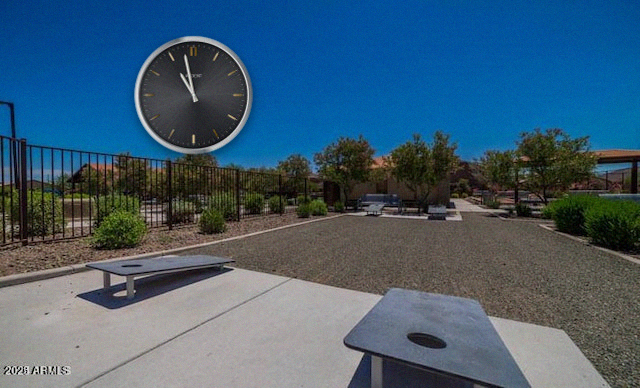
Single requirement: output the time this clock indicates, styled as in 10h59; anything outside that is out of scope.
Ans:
10h58
